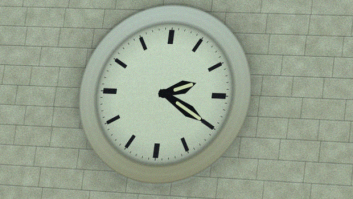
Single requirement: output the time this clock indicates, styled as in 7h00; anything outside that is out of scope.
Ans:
2h20
